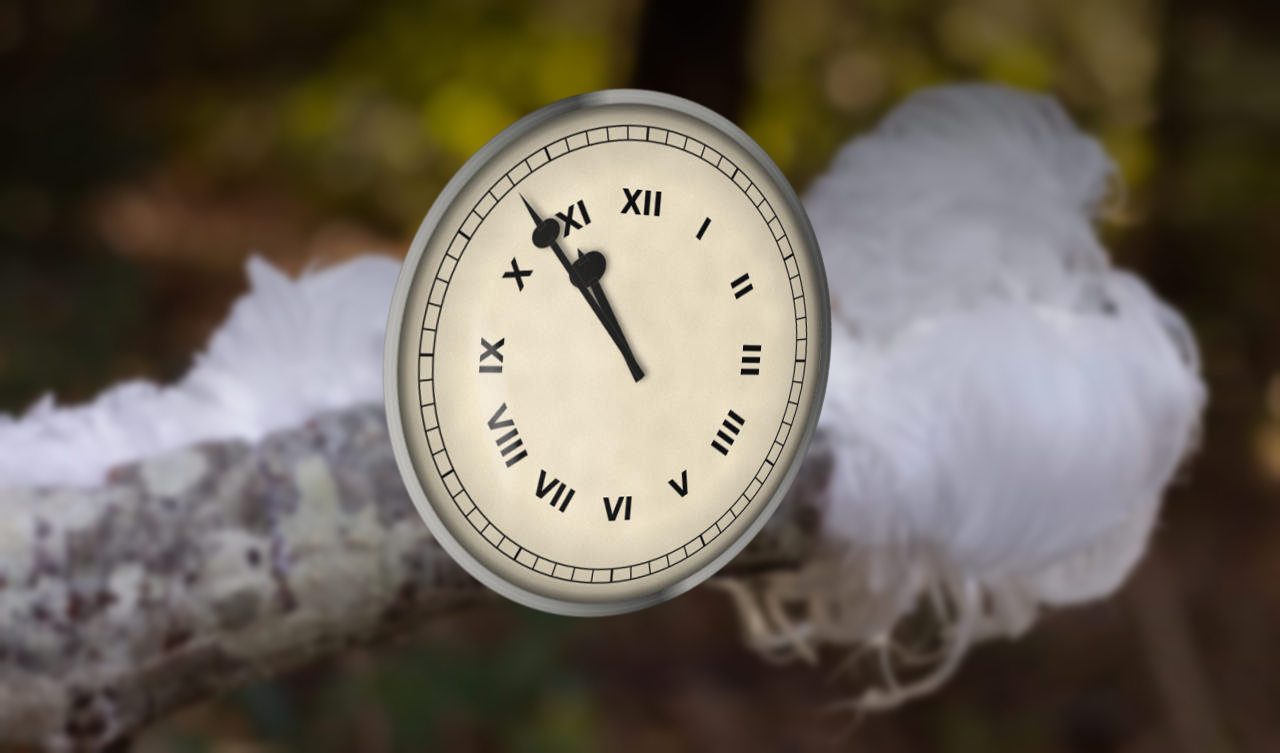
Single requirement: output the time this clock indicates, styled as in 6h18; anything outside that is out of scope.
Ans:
10h53
